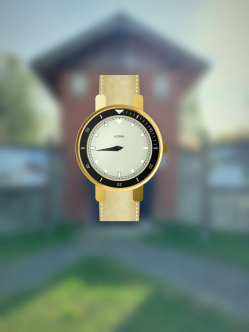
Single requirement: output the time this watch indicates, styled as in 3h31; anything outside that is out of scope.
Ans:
8h44
